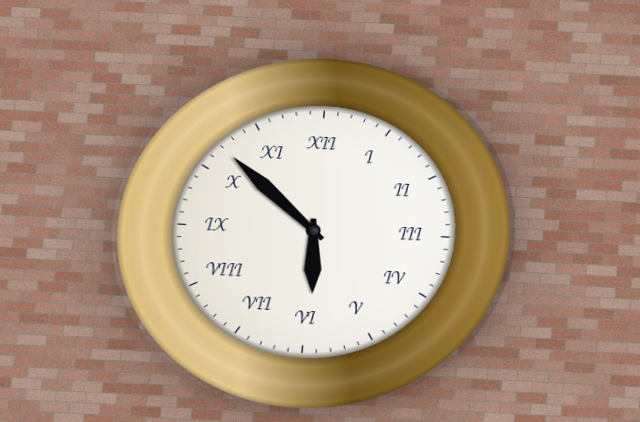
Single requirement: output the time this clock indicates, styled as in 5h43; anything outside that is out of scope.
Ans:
5h52
